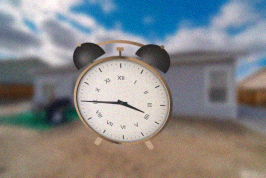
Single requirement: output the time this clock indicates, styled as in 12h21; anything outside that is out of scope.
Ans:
3h45
